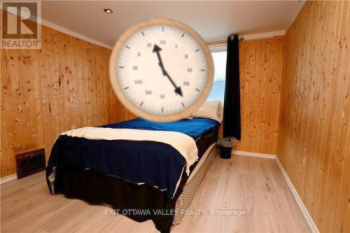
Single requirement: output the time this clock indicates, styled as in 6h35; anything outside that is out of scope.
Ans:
11h24
